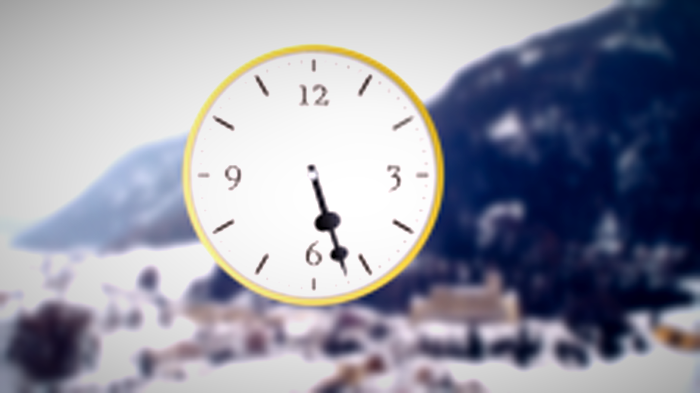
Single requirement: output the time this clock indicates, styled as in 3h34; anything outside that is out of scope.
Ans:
5h27
